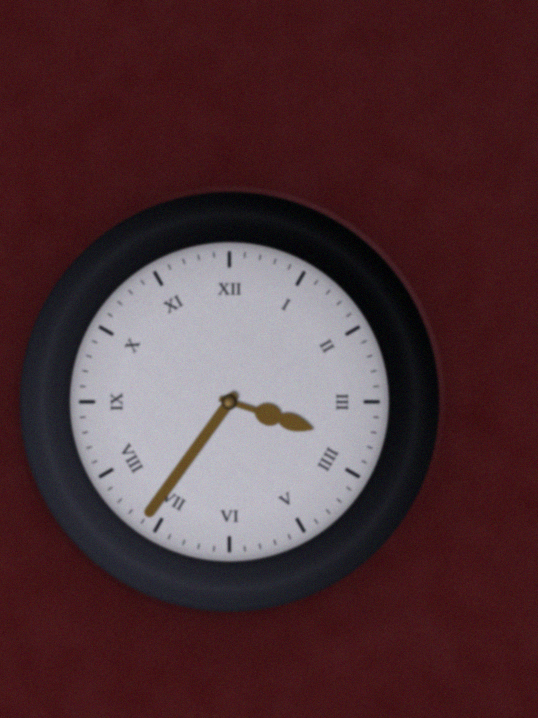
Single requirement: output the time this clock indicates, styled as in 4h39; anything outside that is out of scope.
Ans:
3h36
